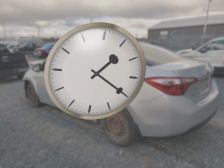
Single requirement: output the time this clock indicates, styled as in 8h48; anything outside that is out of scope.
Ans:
1h20
